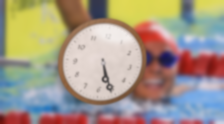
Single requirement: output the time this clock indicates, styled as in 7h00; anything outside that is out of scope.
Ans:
5h26
